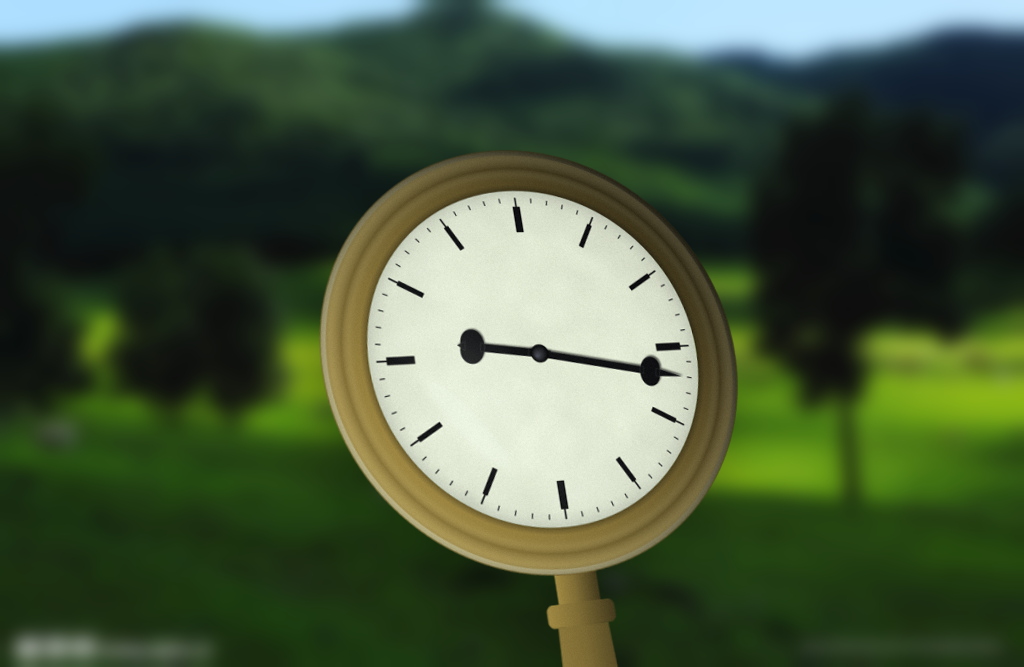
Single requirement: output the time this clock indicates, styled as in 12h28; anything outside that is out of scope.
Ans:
9h17
